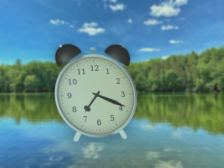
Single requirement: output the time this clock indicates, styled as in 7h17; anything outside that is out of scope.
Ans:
7h19
